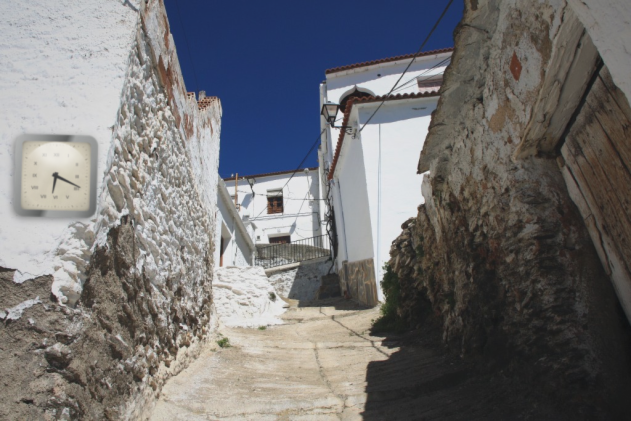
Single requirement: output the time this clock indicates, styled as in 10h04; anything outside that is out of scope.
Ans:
6h19
